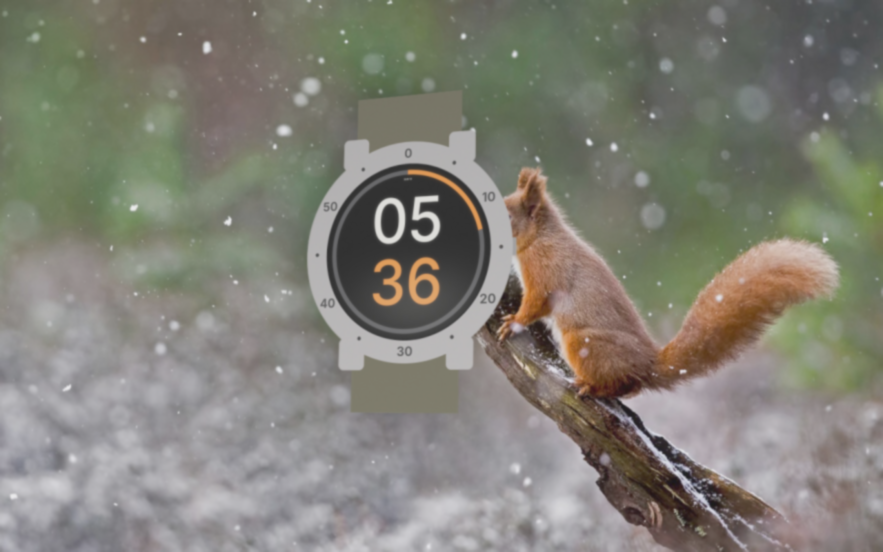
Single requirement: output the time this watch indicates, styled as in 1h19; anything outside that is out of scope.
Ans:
5h36
